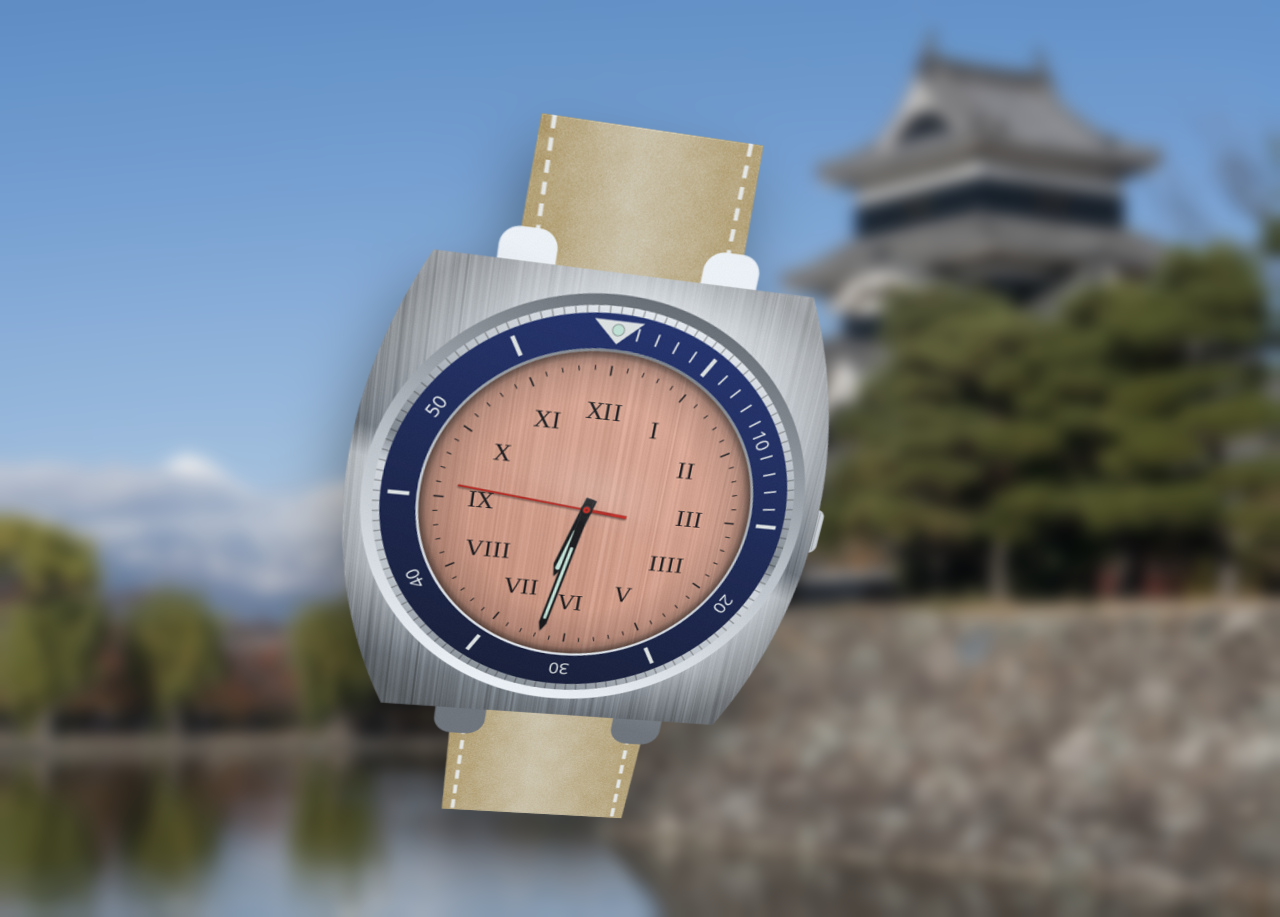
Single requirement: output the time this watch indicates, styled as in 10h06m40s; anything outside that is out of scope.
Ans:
6h31m46s
